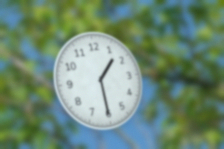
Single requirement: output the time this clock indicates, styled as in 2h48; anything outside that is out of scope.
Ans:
1h30
